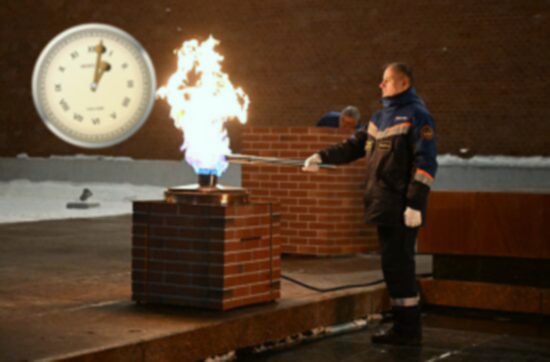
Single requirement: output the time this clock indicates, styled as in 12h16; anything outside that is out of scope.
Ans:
1h02
